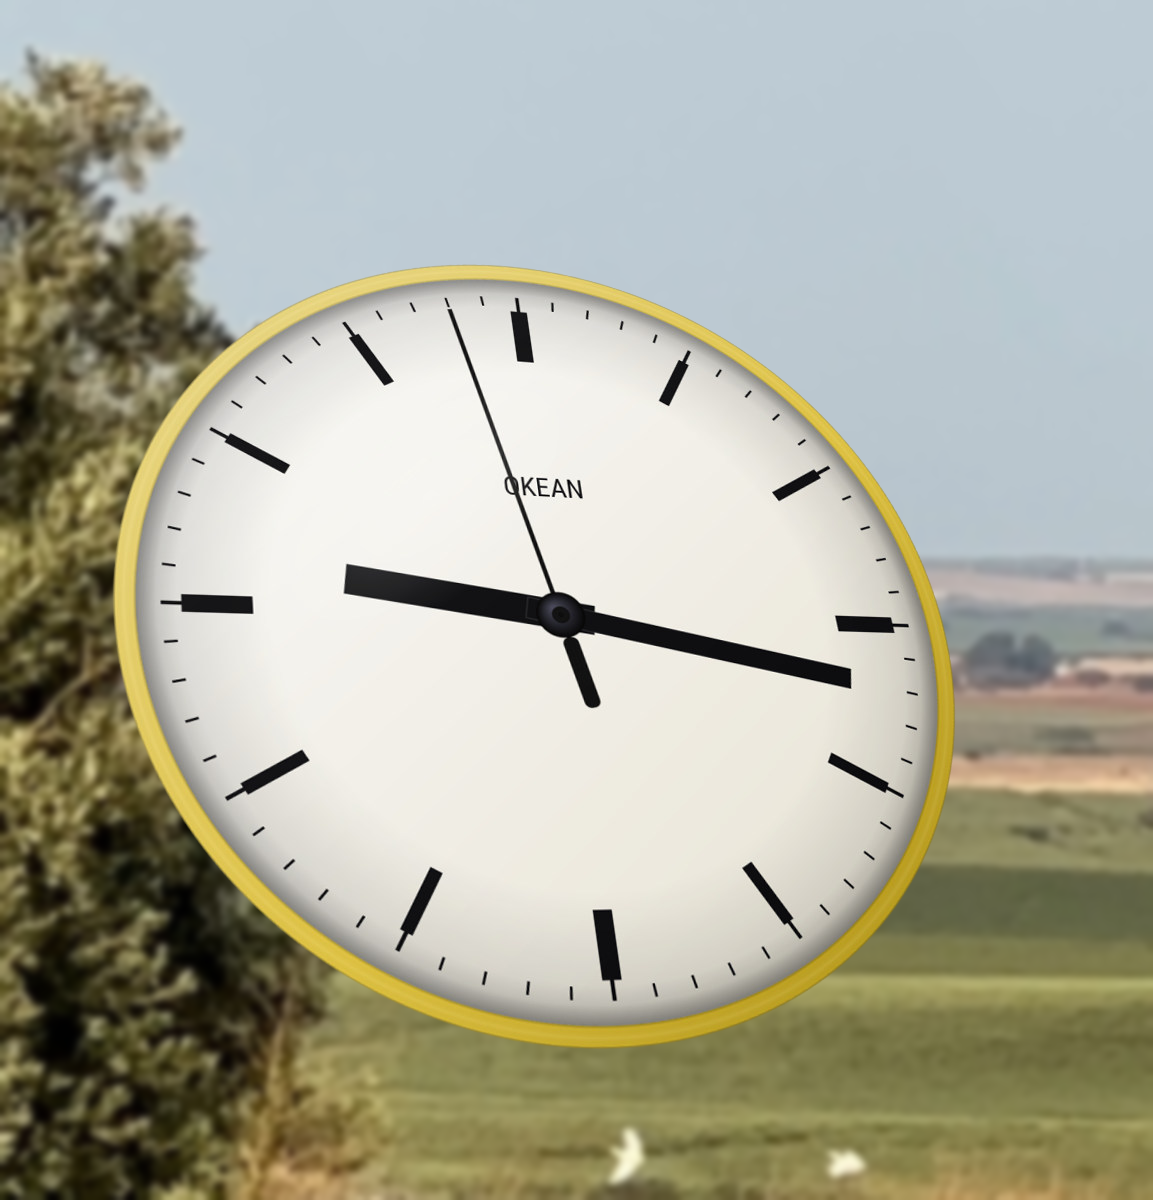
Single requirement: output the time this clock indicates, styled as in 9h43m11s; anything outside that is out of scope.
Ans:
9h16m58s
